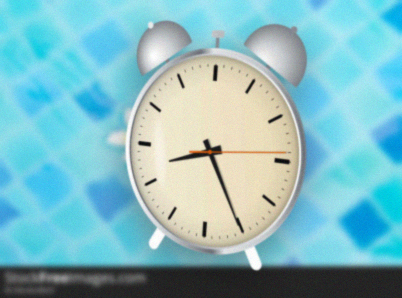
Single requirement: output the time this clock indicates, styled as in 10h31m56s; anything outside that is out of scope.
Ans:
8h25m14s
